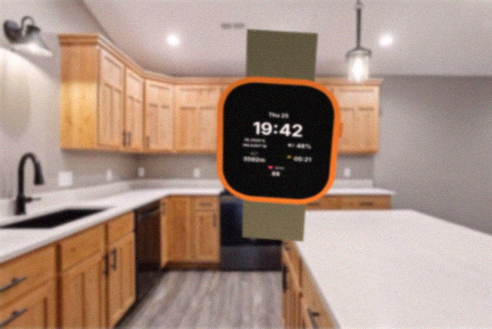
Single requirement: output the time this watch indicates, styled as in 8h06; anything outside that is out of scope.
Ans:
19h42
